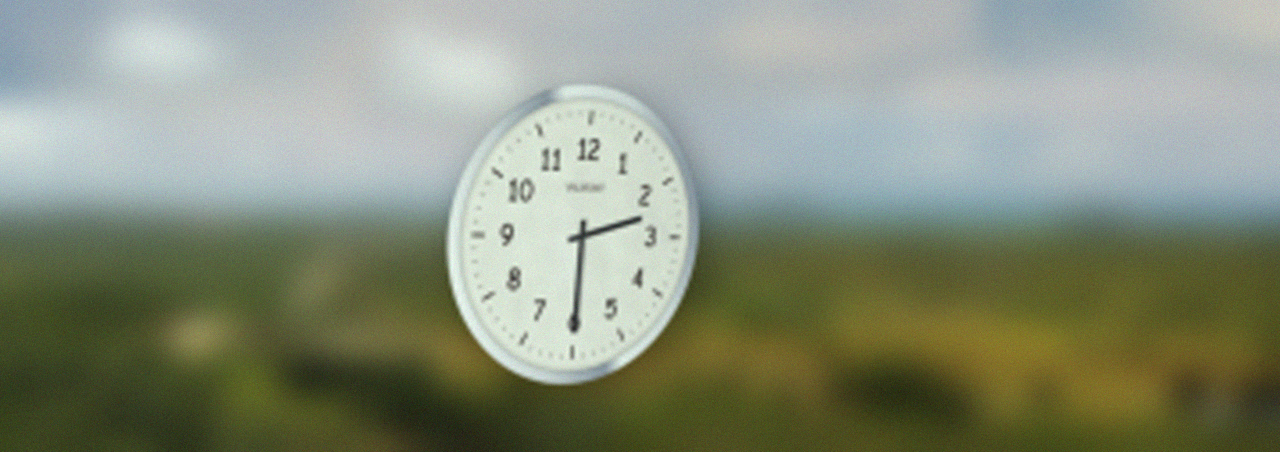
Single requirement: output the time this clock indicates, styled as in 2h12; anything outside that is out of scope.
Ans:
2h30
